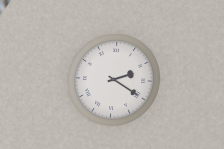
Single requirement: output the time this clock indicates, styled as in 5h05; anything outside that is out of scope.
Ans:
2h20
